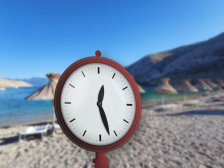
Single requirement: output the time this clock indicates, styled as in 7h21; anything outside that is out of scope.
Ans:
12h27
